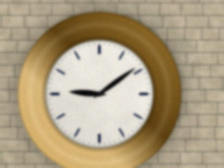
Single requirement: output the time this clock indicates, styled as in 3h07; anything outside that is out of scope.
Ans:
9h09
